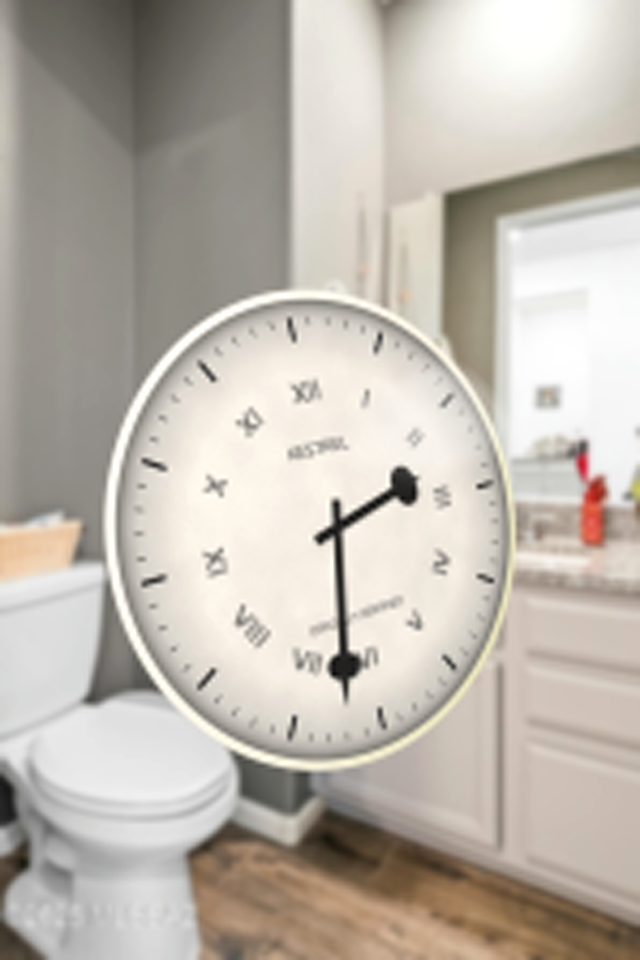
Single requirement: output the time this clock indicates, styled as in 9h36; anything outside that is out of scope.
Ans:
2h32
